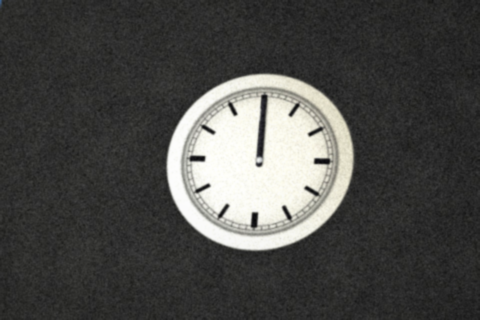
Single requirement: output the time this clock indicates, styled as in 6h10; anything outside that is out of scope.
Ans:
12h00
